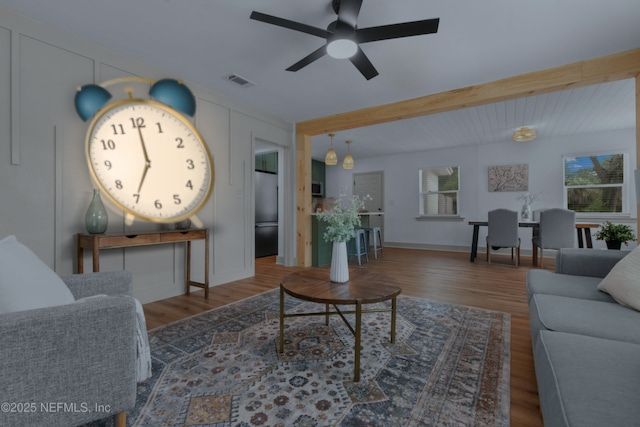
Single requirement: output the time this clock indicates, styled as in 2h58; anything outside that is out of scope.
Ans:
7h00
